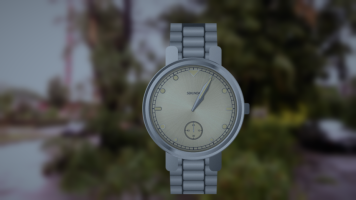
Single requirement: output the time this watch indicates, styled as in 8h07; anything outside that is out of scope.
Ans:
1h05
